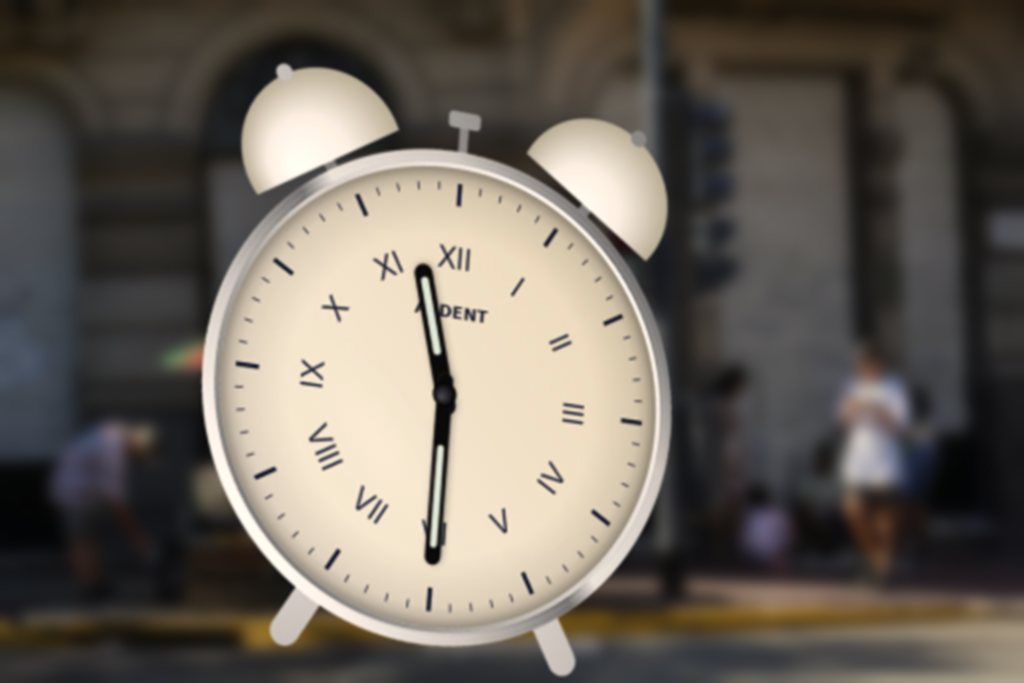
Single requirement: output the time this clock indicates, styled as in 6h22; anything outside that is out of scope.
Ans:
11h30
